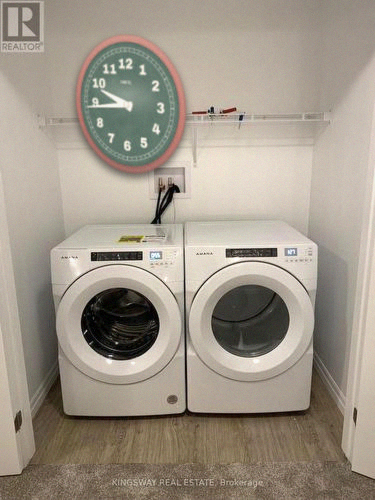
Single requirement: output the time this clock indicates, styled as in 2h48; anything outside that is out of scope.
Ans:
9h44
